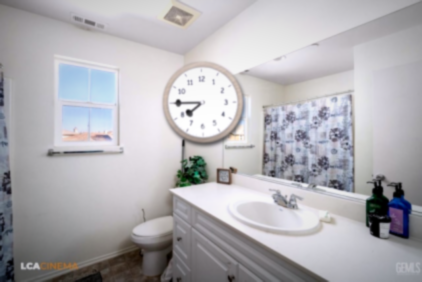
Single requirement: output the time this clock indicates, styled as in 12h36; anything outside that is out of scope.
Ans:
7h45
